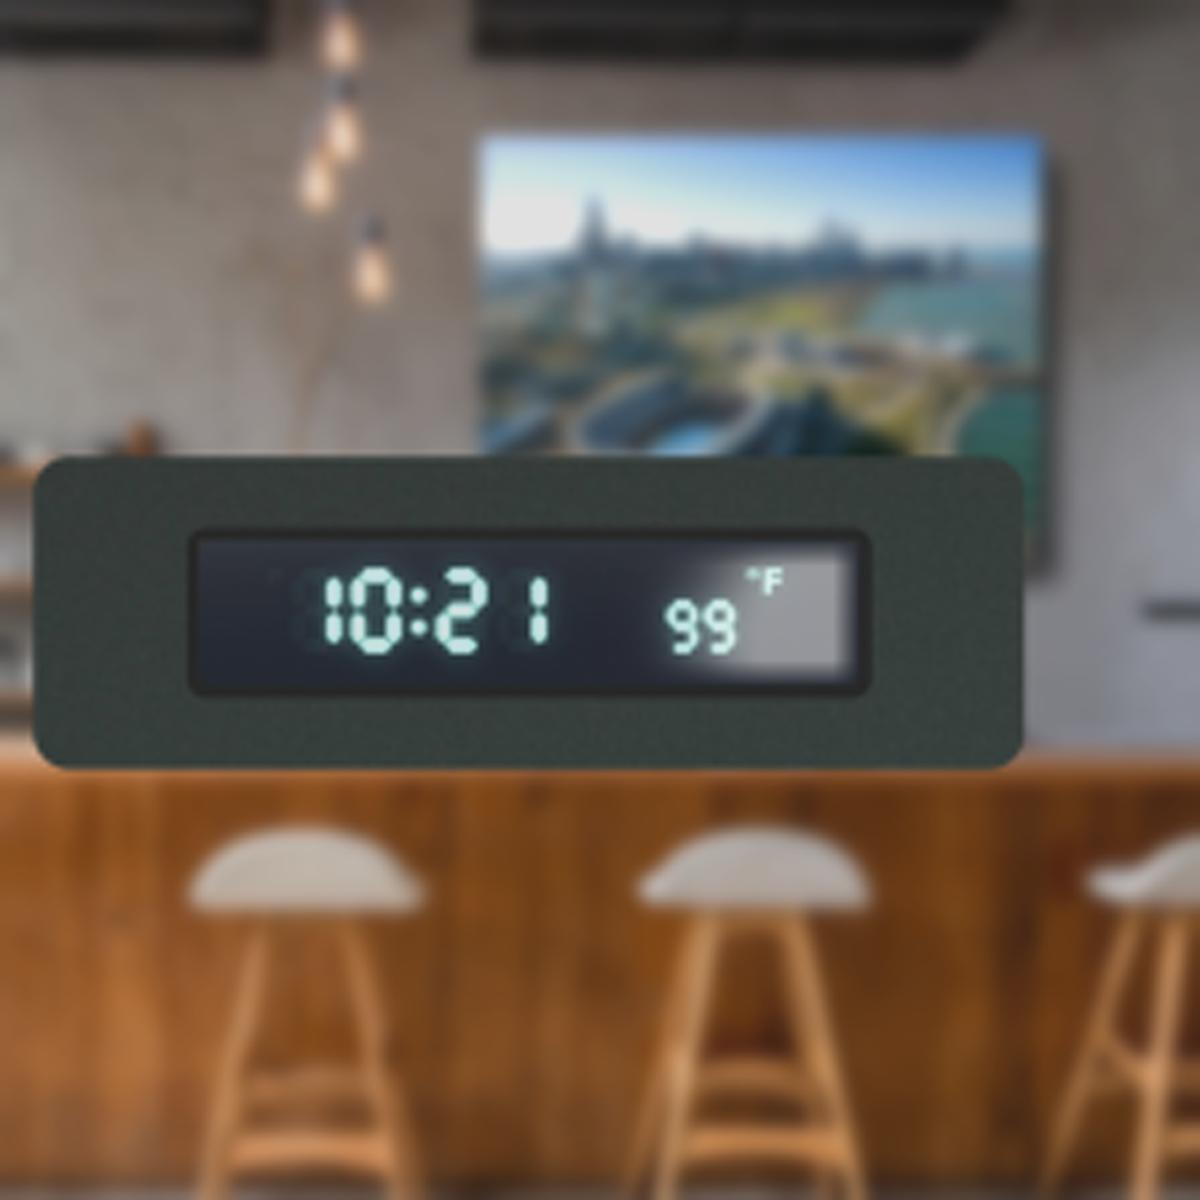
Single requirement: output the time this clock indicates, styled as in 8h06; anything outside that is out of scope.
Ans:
10h21
